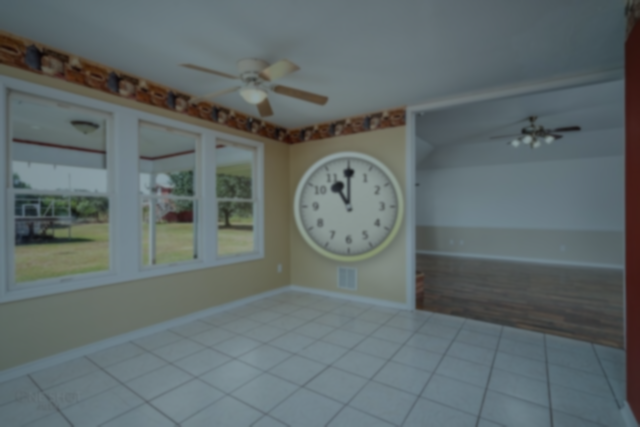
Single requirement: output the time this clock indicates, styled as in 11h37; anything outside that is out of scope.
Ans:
11h00
